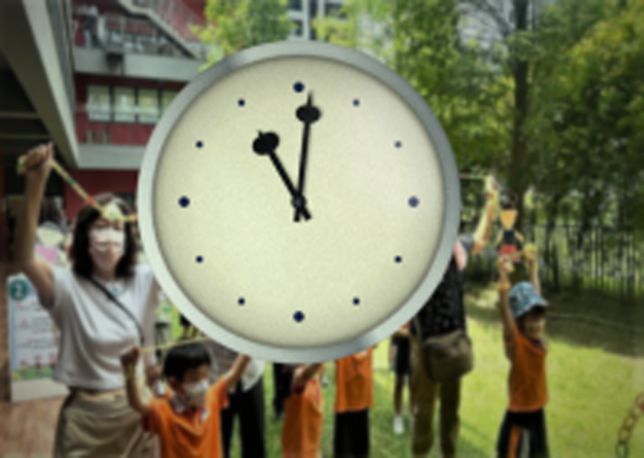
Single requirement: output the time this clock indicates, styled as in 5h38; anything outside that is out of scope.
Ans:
11h01
